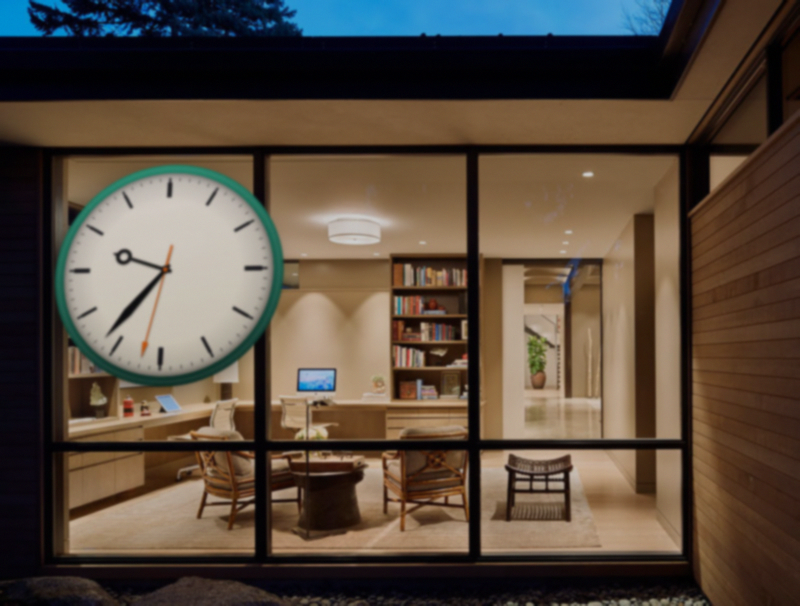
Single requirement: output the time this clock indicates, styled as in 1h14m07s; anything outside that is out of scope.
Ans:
9h36m32s
